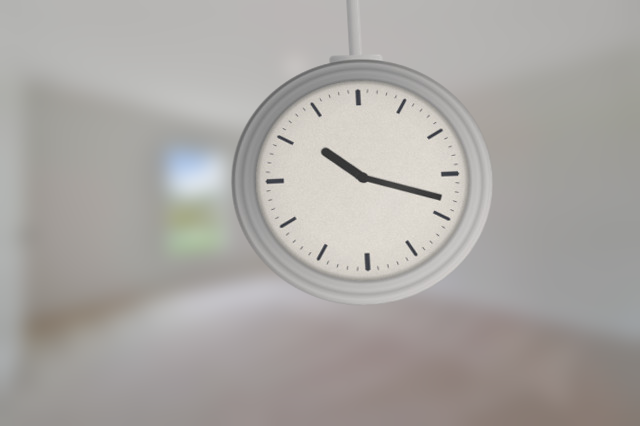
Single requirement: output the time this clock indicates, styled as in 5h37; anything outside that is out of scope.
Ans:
10h18
